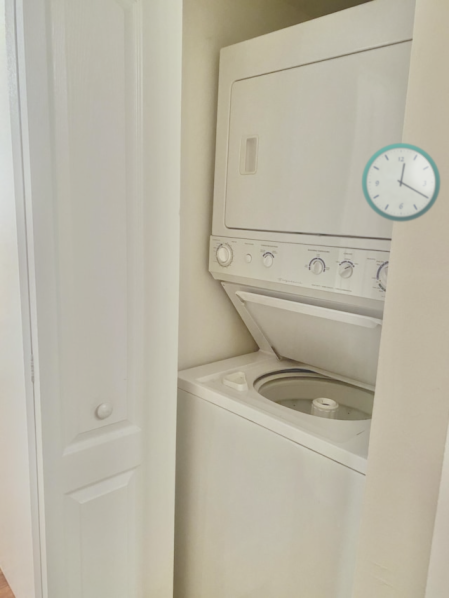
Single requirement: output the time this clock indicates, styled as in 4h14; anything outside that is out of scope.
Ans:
12h20
